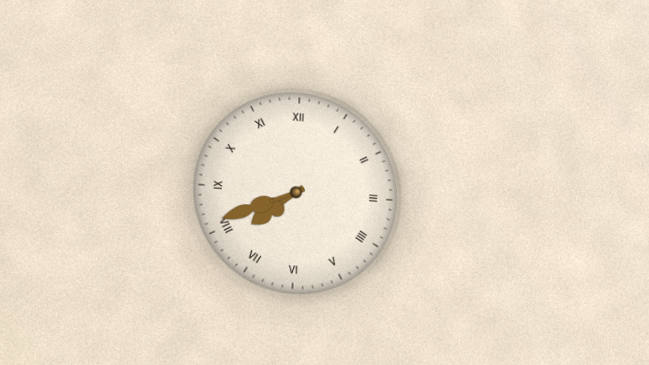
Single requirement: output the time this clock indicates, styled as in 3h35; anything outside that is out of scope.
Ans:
7h41
